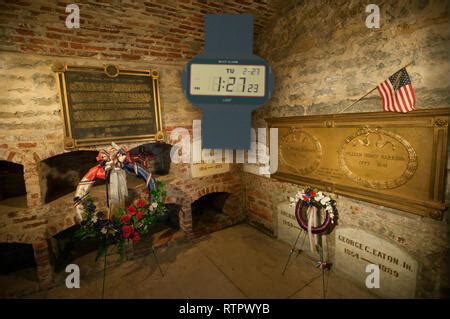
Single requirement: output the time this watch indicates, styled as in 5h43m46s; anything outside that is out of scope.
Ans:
1h27m23s
